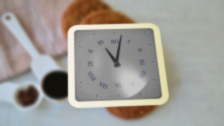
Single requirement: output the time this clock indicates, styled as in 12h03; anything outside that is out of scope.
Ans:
11h02
